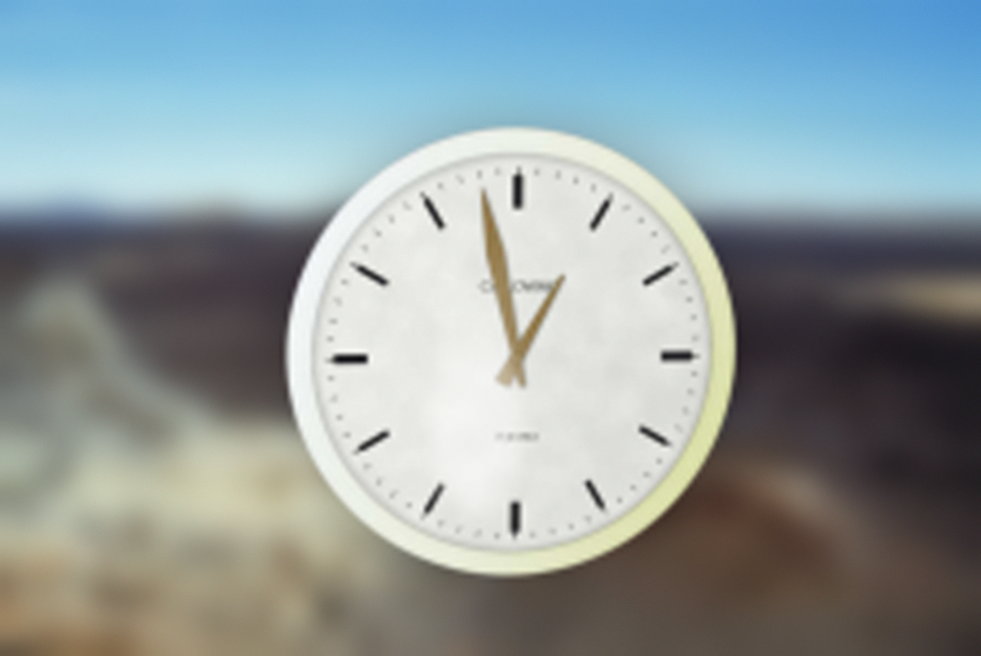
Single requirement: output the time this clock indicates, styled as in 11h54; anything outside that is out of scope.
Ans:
12h58
